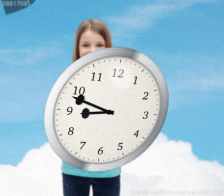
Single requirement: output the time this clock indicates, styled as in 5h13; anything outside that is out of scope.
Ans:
8h48
